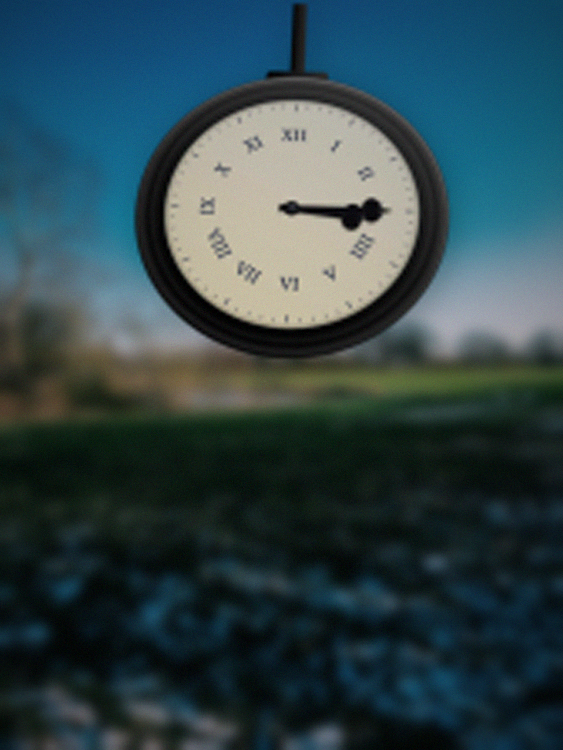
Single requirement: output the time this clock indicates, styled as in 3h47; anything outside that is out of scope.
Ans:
3h15
